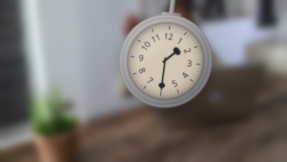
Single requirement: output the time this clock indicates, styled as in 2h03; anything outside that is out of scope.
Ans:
1h30
